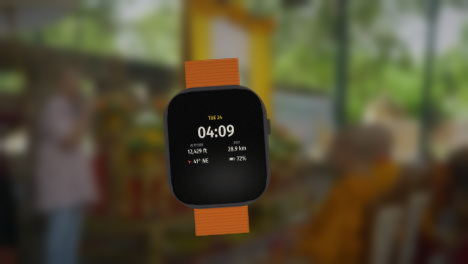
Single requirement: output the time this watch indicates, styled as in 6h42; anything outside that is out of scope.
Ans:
4h09
